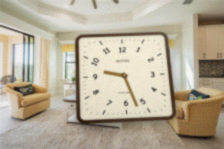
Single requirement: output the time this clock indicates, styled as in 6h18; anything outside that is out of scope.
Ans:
9h27
